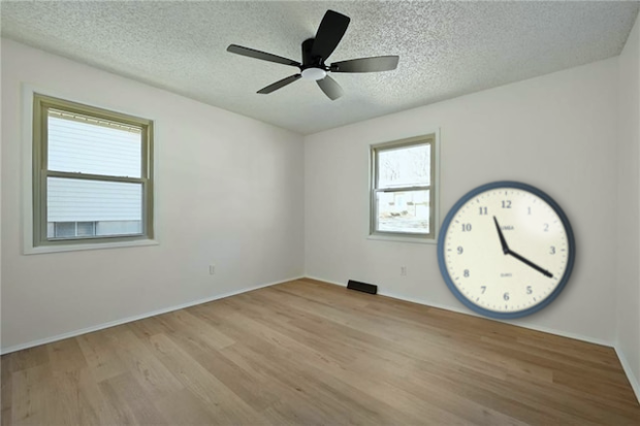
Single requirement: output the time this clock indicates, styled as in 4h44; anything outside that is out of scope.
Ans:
11h20
